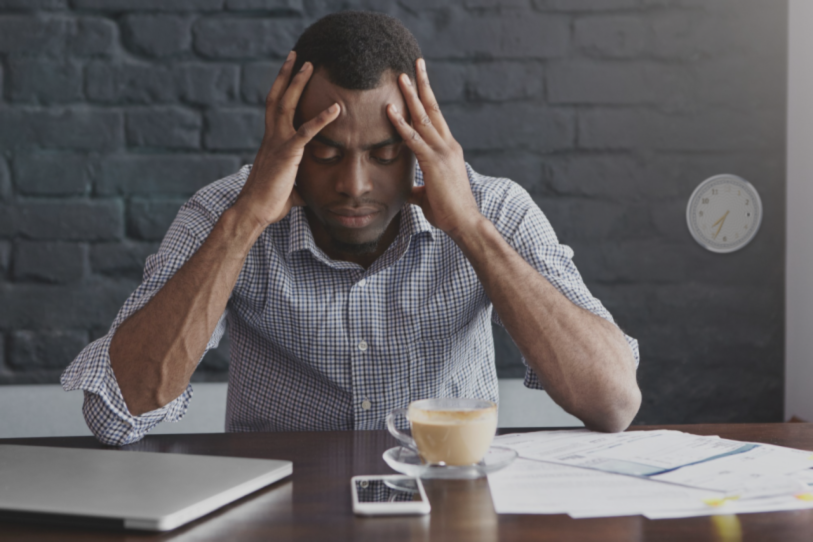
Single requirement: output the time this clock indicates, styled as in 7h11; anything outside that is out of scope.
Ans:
7h34
